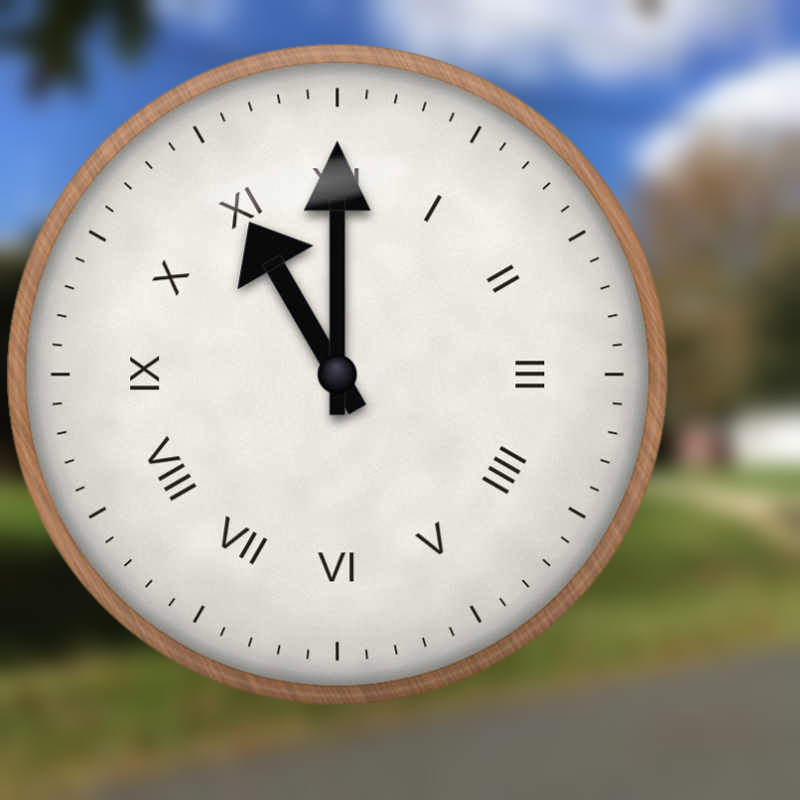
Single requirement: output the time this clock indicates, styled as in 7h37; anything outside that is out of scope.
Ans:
11h00
